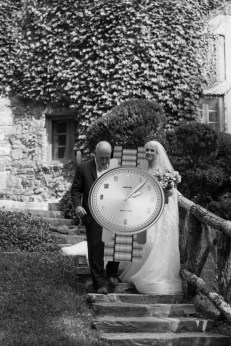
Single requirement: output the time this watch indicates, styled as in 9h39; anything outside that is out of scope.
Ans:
2h07
